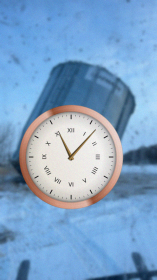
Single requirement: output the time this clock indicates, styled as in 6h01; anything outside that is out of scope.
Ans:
11h07
